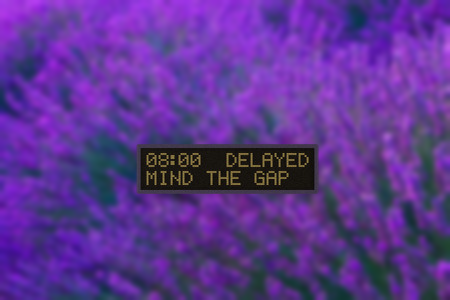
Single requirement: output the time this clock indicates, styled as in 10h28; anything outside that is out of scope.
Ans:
8h00
